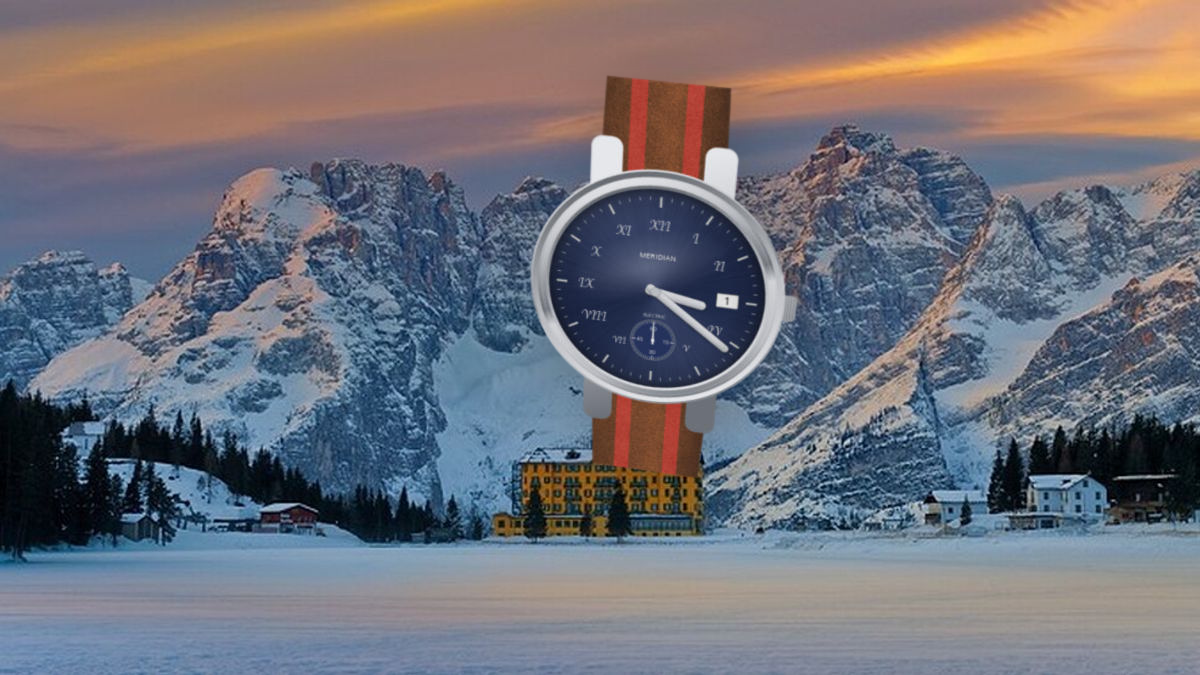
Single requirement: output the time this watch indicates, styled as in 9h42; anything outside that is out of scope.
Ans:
3h21
